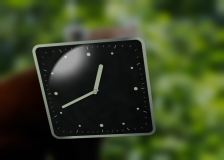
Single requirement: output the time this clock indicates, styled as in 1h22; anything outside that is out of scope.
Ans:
12h41
